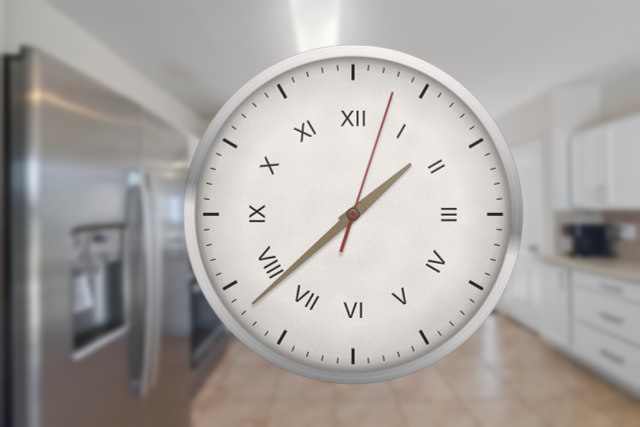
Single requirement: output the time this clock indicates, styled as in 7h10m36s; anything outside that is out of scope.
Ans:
1h38m03s
